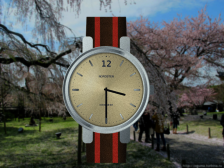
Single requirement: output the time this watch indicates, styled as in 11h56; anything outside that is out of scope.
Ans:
3h30
